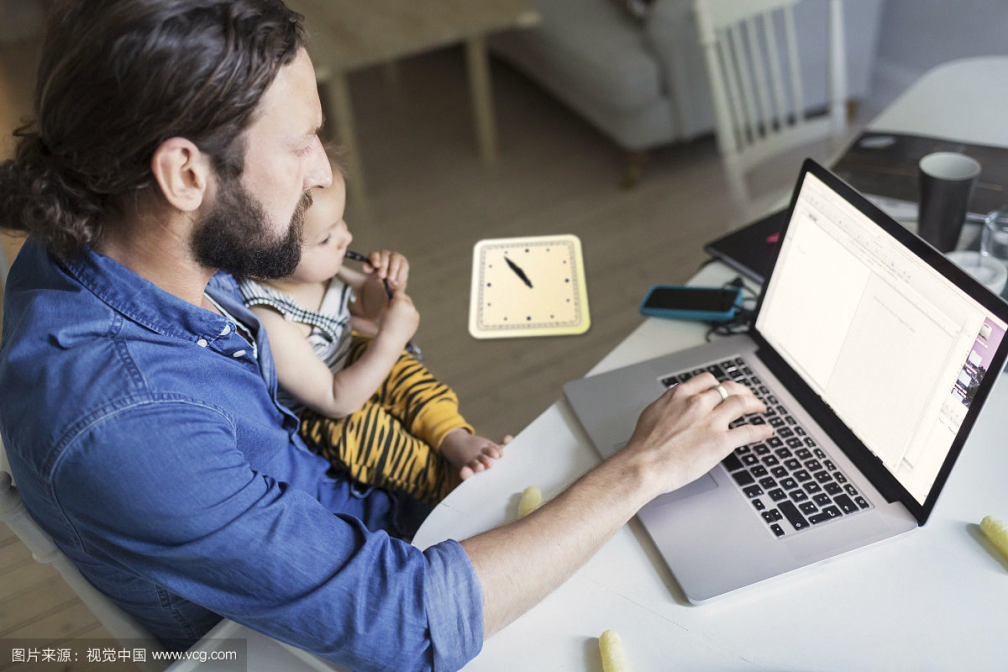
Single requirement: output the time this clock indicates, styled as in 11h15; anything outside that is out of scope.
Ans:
10h54
